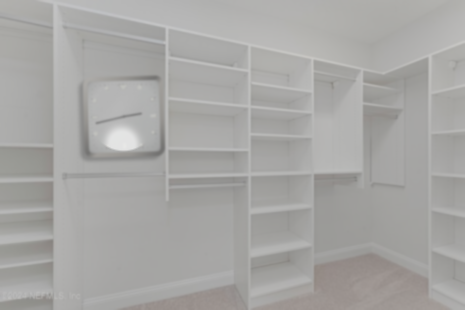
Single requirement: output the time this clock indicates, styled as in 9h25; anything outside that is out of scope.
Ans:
2h43
